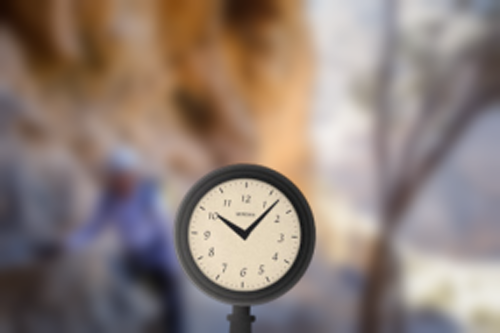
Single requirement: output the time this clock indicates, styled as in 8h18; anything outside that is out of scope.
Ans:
10h07
